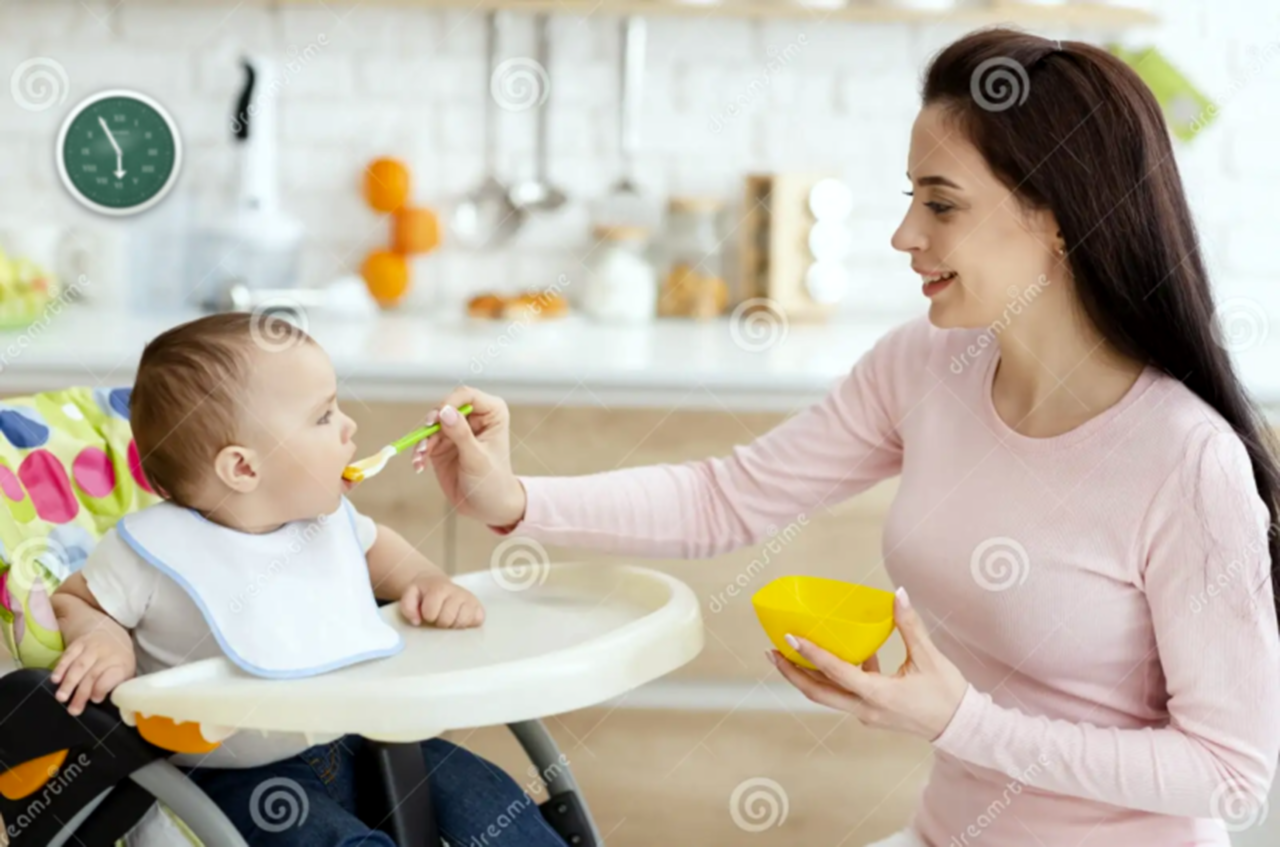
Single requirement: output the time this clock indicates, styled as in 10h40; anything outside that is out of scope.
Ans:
5h55
